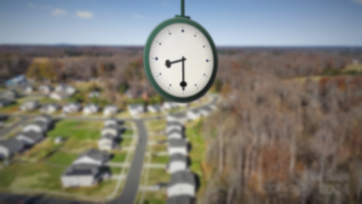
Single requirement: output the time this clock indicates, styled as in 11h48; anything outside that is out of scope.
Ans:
8h30
